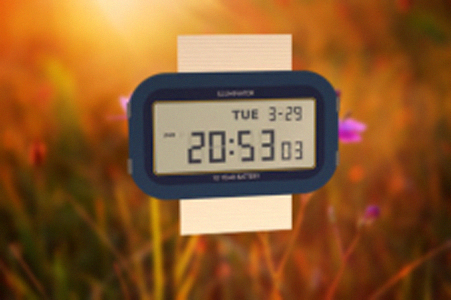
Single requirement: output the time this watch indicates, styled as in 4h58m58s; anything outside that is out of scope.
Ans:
20h53m03s
